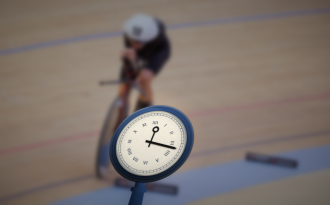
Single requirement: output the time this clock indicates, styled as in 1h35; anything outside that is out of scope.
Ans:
12h17
